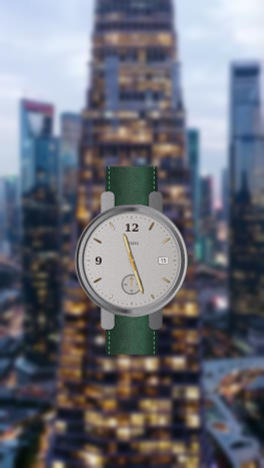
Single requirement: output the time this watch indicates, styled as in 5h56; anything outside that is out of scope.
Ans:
11h27
